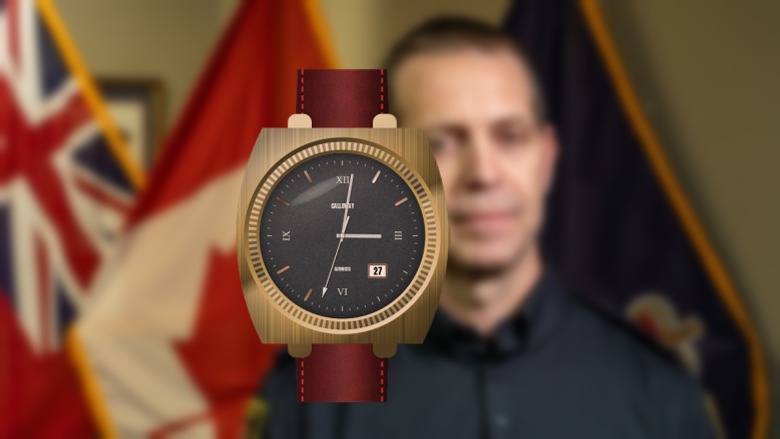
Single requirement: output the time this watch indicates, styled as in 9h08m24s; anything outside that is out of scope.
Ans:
3h01m33s
